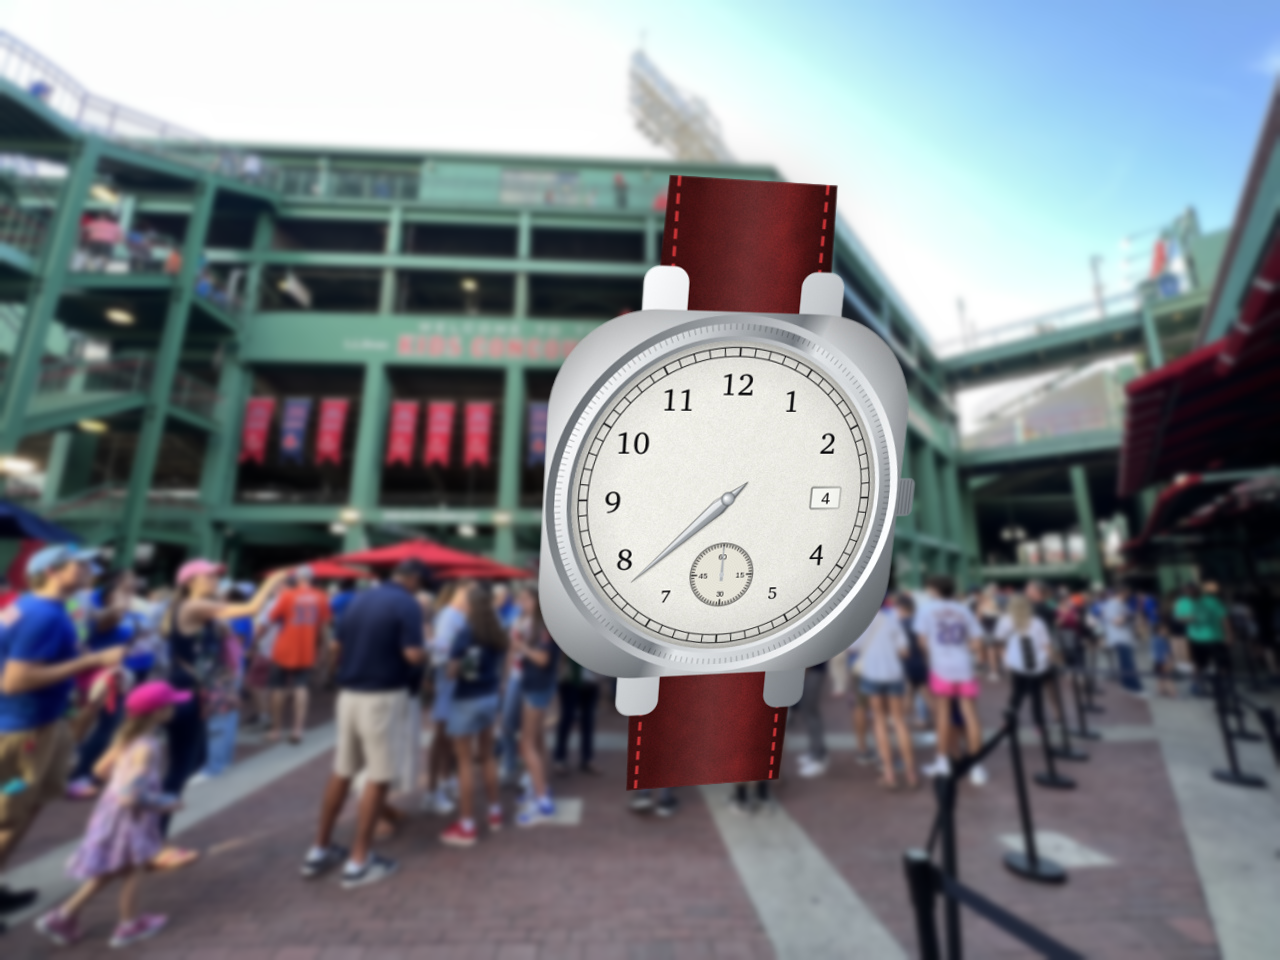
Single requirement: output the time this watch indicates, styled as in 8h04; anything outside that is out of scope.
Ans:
7h38
